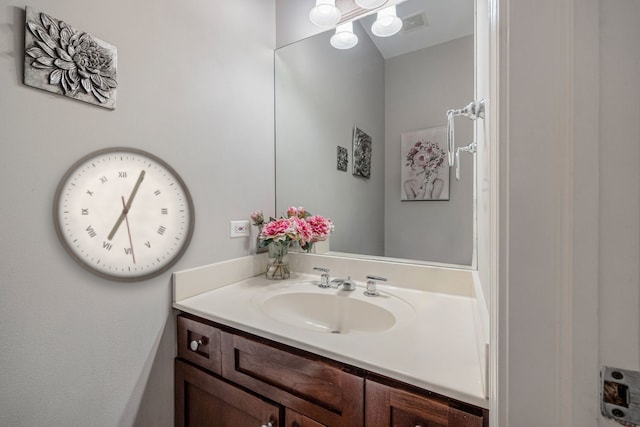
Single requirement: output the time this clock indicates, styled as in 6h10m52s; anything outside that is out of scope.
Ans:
7h04m29s
